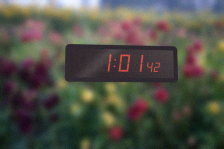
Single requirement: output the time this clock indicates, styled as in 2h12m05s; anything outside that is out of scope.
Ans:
1h01m42s
